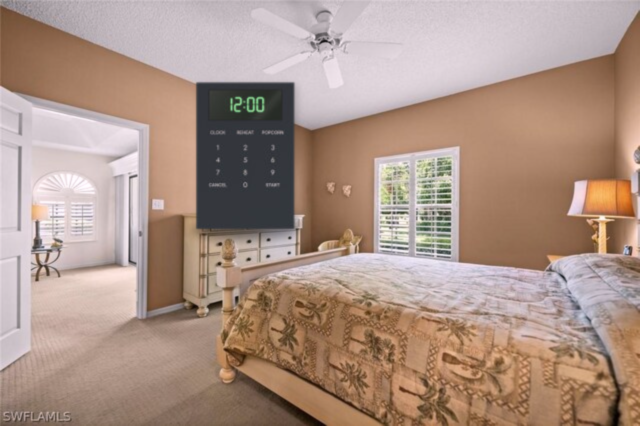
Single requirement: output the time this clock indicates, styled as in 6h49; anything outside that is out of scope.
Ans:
12h00
